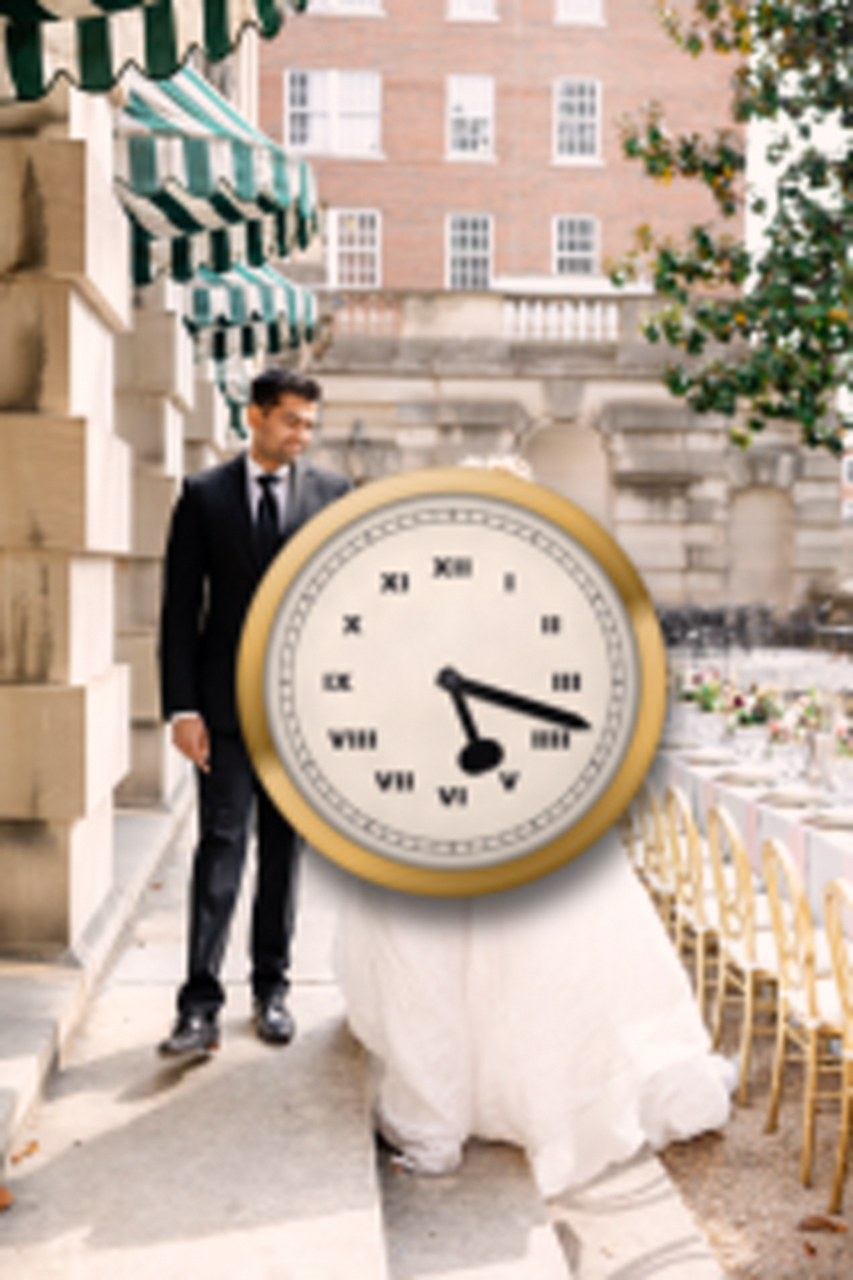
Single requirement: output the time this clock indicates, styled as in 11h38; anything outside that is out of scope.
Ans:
5h18
